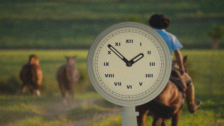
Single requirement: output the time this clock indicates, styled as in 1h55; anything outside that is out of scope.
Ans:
1h52
